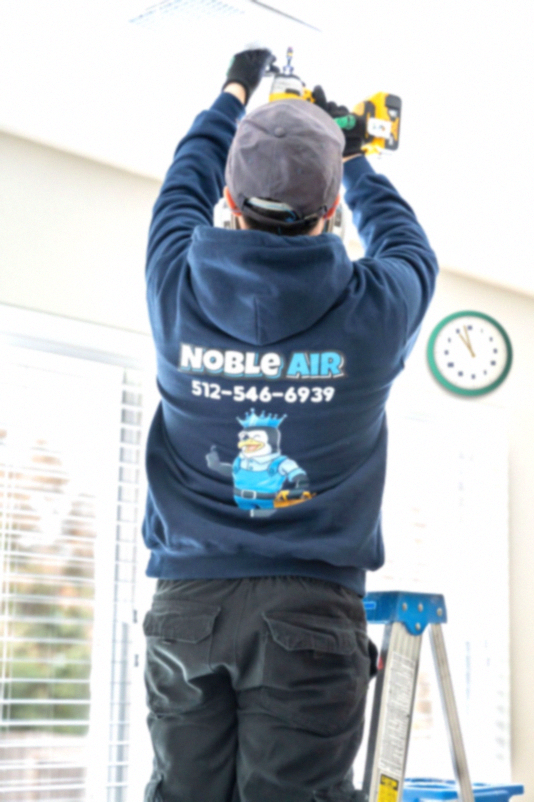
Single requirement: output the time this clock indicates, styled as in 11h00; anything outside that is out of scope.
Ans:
10h58
